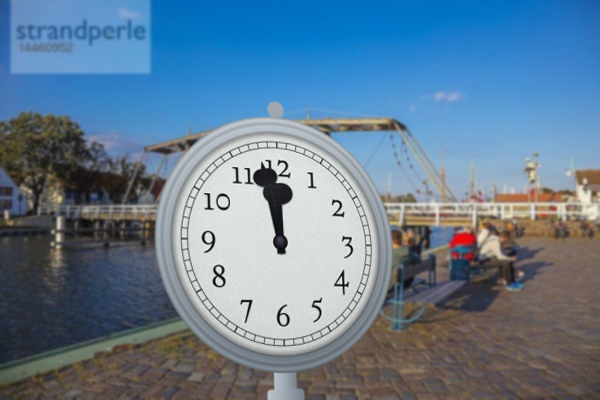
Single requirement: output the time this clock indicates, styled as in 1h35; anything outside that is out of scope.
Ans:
11h58
